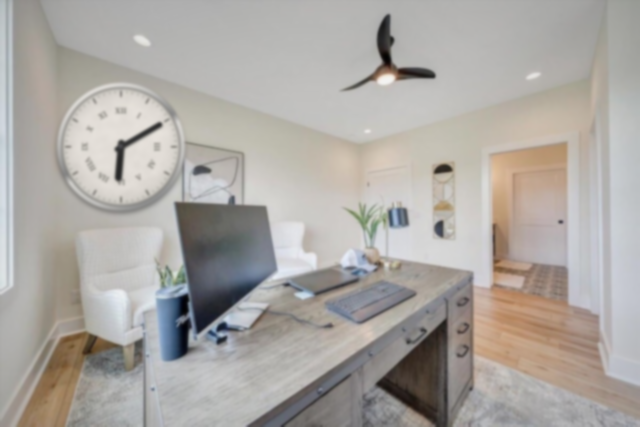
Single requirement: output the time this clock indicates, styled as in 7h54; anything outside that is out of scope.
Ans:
6h10
